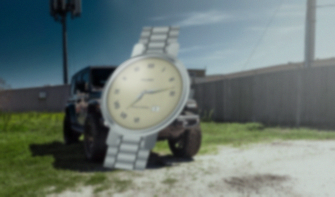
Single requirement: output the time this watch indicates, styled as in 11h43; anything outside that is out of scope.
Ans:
7h13
